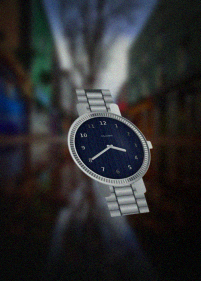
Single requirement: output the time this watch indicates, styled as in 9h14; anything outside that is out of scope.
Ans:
3h40
